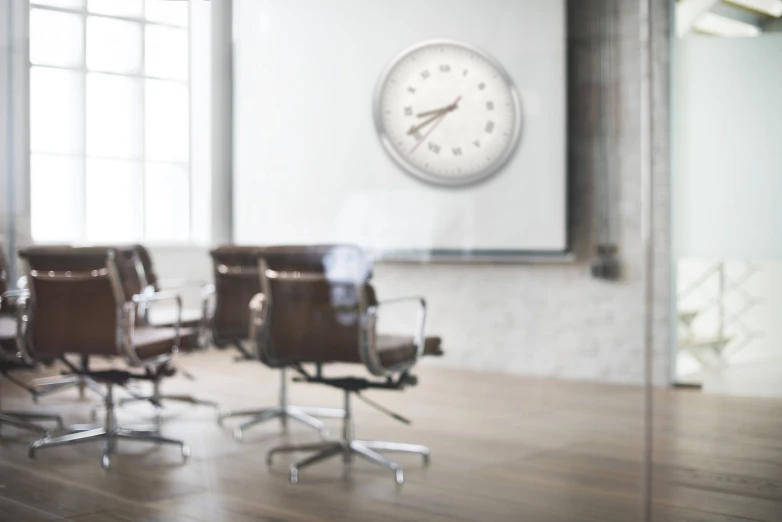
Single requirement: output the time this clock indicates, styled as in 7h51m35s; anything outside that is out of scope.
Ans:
8h40m38s
